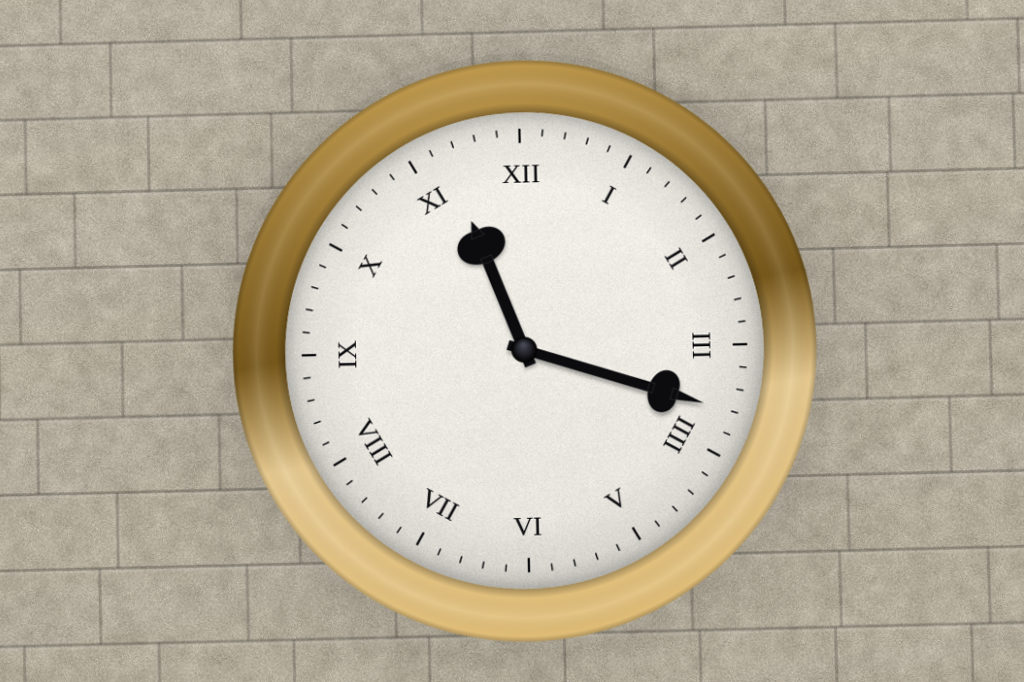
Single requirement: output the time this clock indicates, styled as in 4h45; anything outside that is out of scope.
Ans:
11h18
